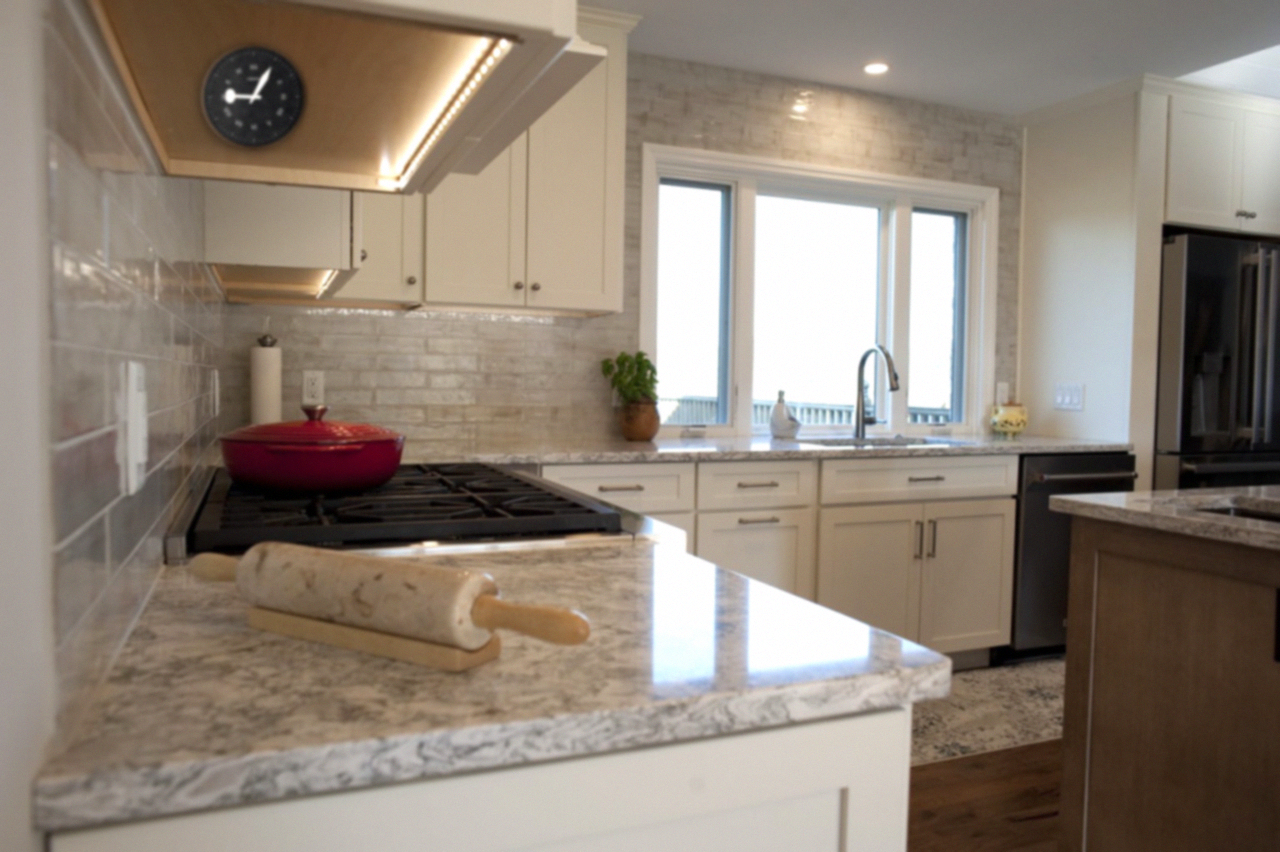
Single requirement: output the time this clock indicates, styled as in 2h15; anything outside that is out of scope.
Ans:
9h05
